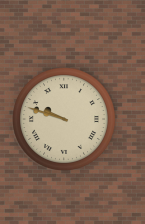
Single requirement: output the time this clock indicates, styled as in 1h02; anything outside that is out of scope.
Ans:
9h48
